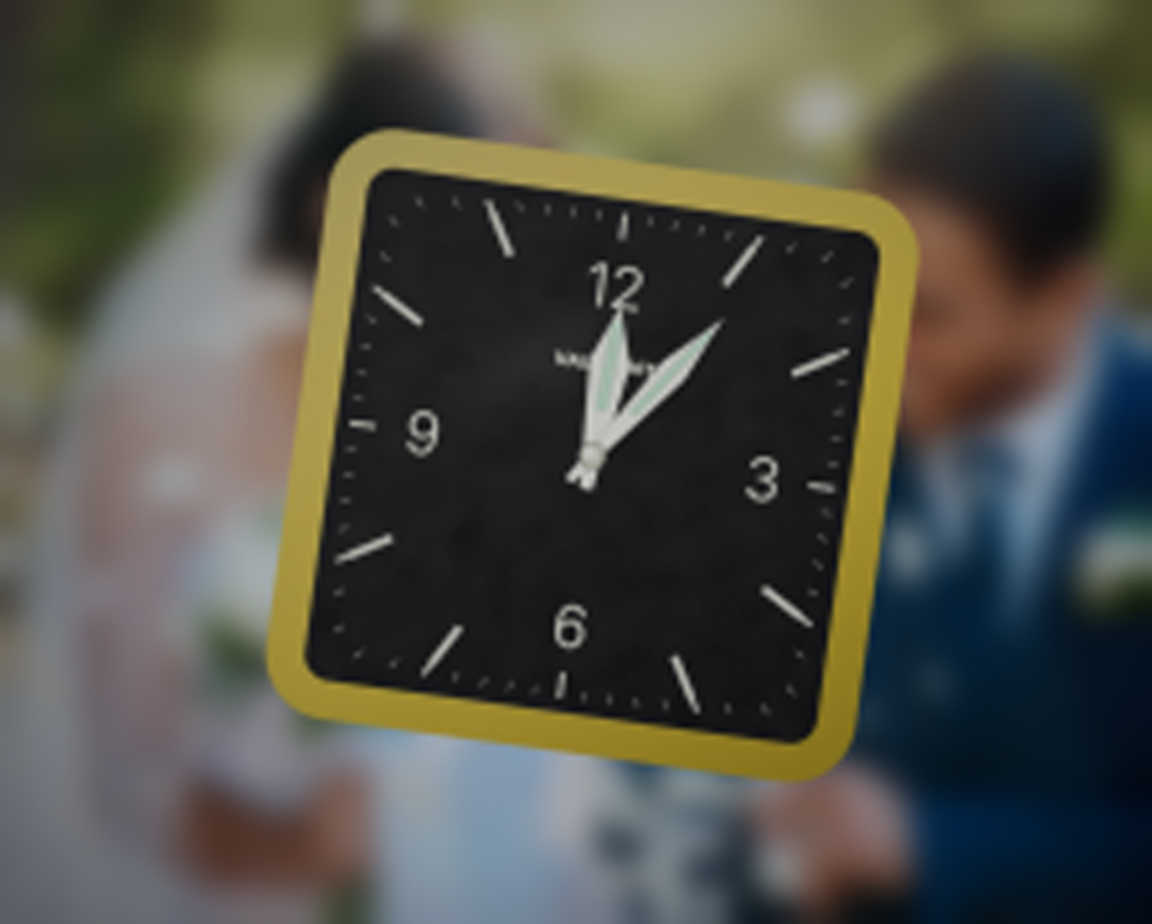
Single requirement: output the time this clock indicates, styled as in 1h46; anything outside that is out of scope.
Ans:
12h06
